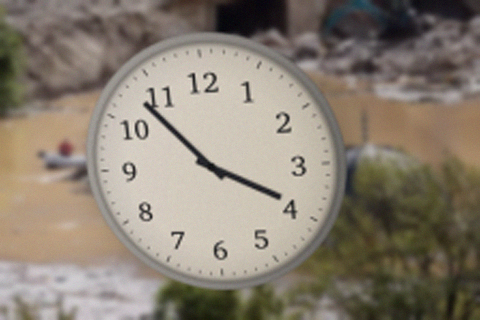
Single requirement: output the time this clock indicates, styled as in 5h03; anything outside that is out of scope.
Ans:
3h53
